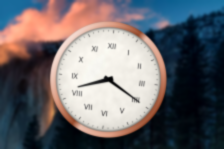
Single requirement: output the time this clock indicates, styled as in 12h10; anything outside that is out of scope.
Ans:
8h20
